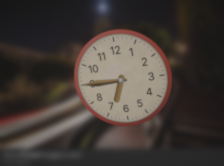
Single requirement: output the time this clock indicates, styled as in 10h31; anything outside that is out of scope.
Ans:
6h45
